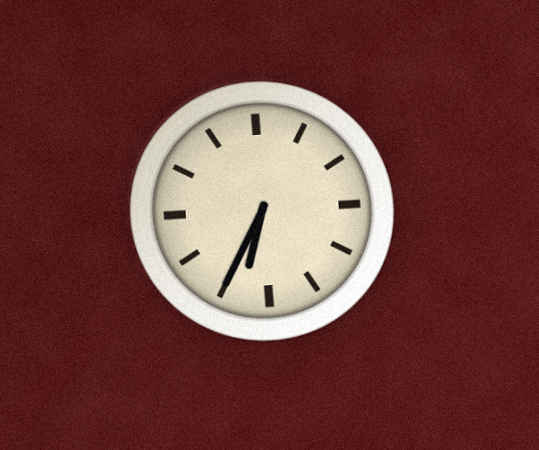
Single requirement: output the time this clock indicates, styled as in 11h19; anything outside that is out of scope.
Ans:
6h35
